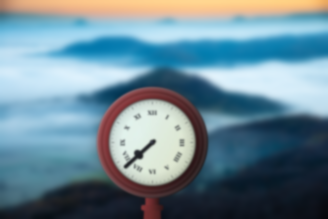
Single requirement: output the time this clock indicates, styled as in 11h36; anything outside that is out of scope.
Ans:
7h38
